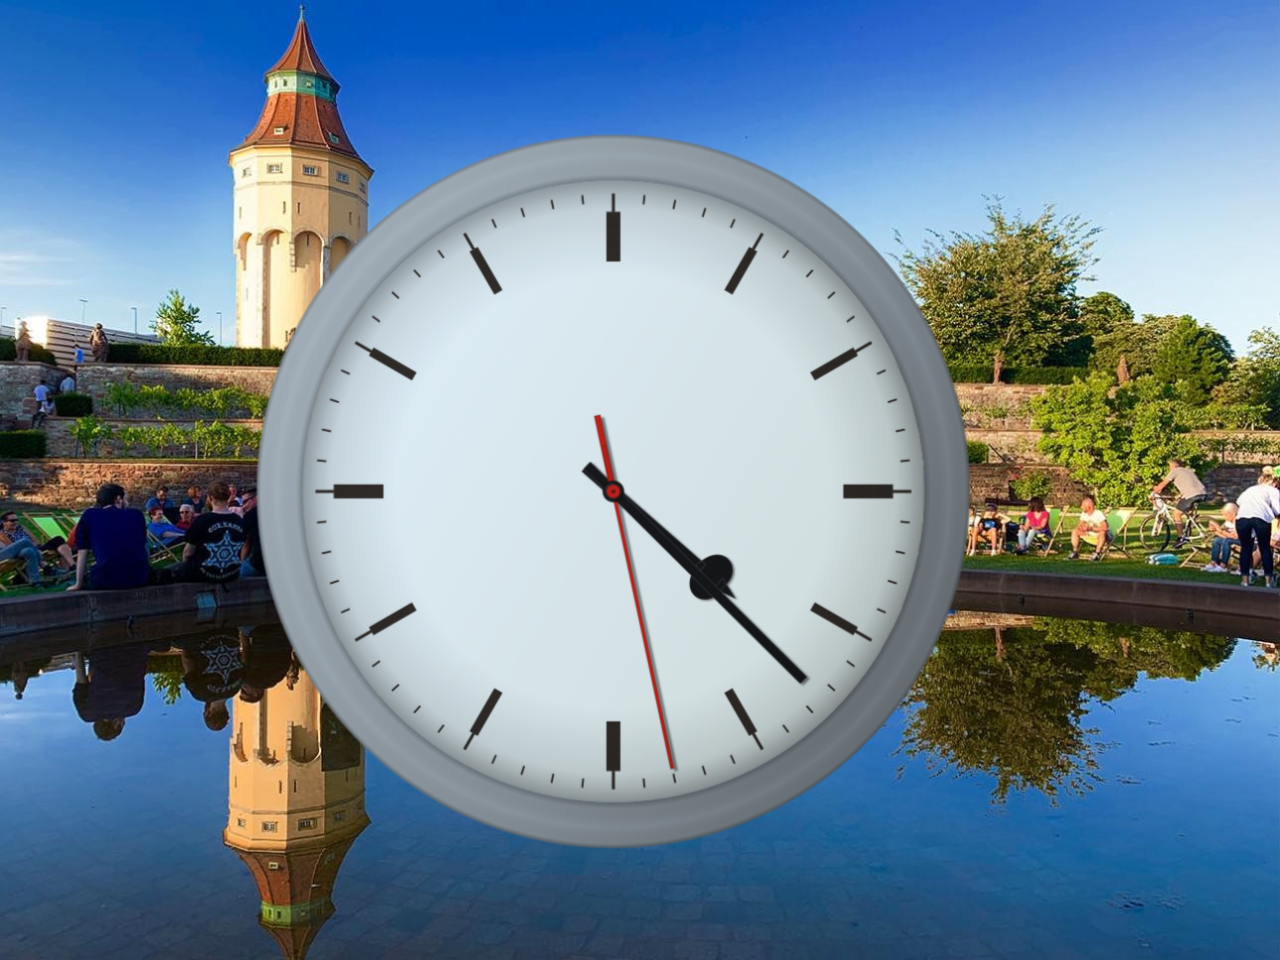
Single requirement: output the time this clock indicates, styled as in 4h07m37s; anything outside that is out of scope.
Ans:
4h22m28s
